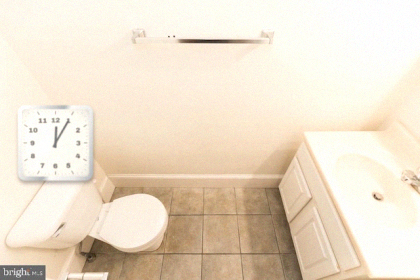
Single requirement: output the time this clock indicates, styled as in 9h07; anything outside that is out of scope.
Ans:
12h05
